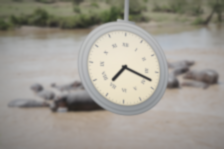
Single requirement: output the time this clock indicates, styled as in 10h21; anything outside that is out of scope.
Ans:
7h18
